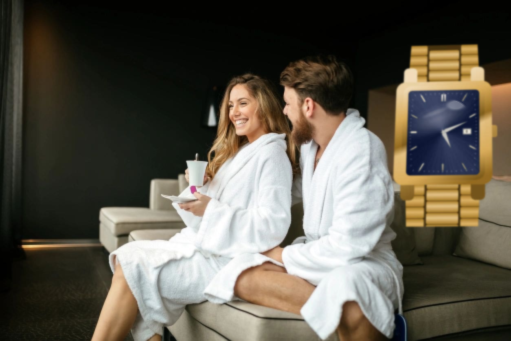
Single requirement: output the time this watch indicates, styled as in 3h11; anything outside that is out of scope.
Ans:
5h11
